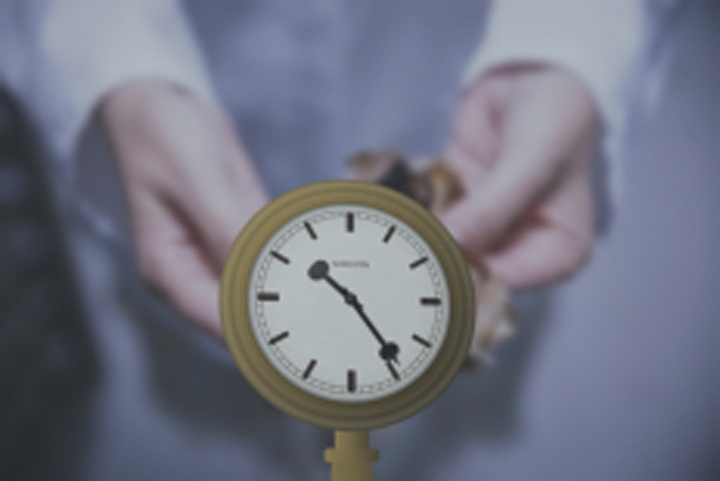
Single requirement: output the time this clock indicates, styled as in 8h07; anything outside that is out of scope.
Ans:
10h24
